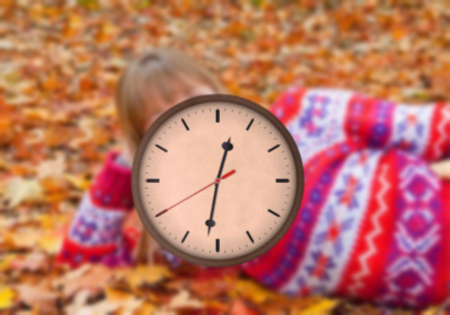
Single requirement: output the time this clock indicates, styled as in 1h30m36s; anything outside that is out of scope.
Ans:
12h31m40s
